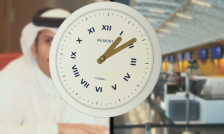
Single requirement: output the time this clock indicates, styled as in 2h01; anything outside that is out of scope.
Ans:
1h09
